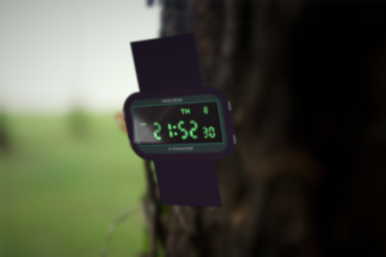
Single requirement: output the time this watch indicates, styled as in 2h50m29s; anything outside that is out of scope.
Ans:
21h52m30s
